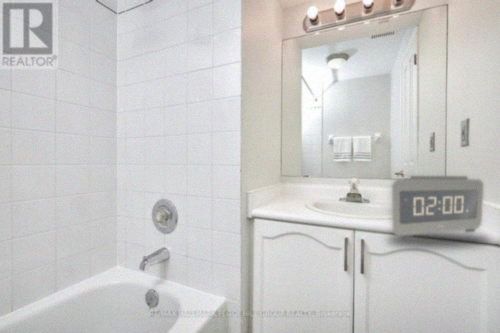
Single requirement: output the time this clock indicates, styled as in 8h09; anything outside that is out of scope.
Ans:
2h00
